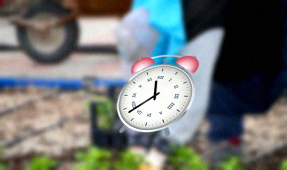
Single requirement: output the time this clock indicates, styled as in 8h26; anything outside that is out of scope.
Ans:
11h38
